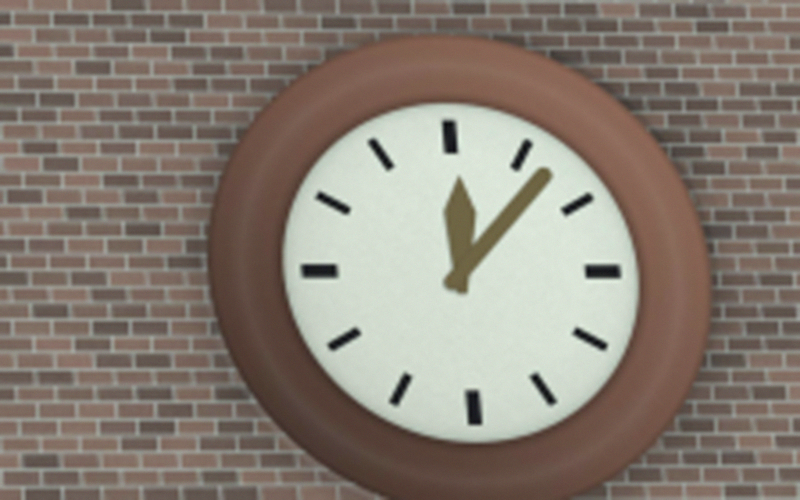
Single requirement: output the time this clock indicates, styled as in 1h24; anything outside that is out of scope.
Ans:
12h07
